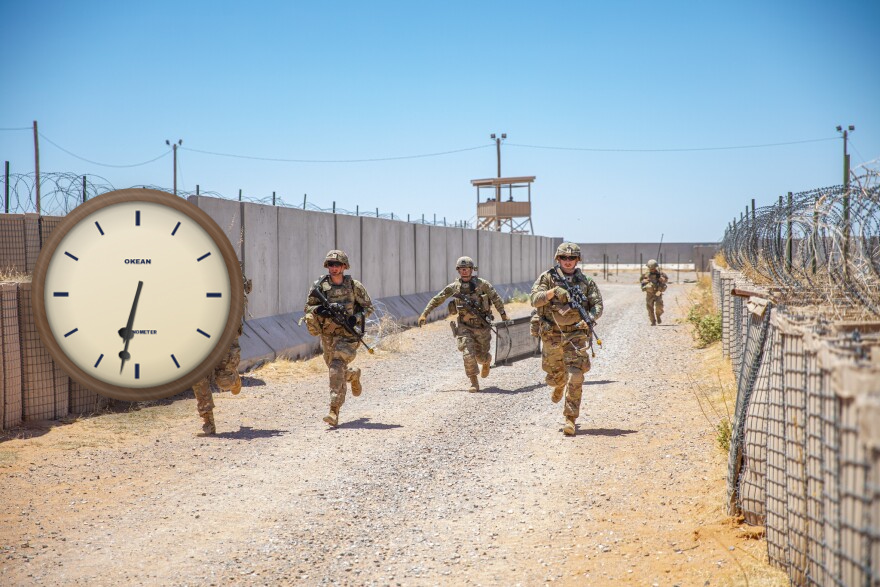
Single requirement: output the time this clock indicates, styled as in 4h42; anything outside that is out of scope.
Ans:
6h32
